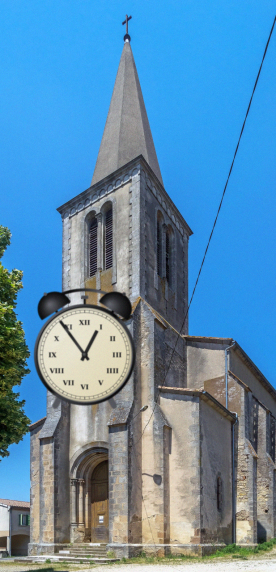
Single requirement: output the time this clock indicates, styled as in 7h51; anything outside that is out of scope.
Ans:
12h54
